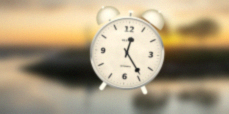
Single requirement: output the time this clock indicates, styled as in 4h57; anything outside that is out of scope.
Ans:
12h24
